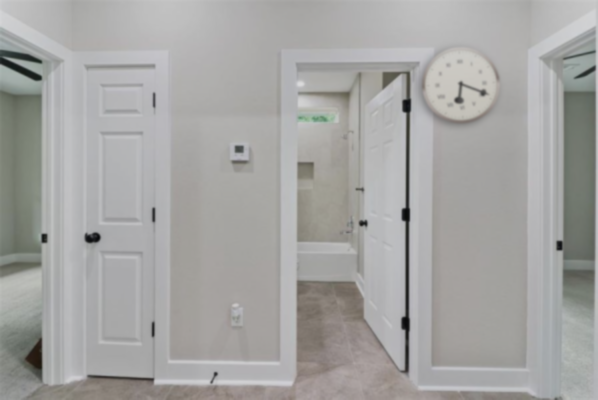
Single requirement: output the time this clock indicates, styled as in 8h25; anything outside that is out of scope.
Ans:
6h19
